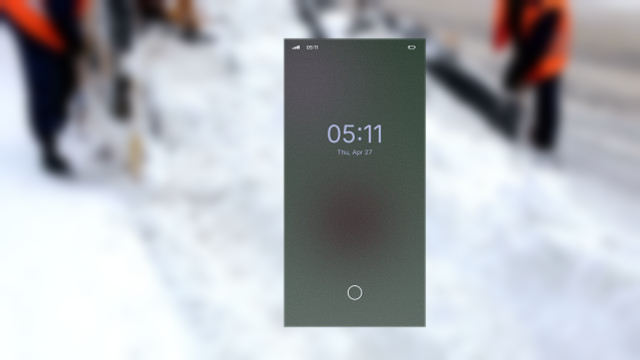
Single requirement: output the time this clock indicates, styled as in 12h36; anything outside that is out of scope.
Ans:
5h11
